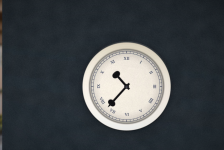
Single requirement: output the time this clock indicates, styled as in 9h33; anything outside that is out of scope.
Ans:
10h37
